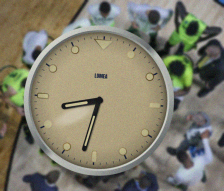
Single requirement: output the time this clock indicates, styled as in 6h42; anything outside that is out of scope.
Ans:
8h32
